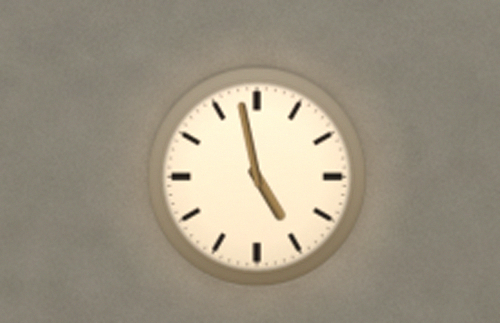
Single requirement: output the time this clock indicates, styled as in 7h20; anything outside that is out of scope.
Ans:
4h58
